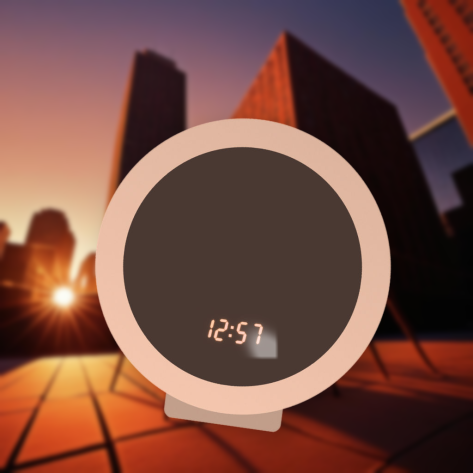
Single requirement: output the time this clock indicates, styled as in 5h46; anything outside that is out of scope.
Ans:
12h57
